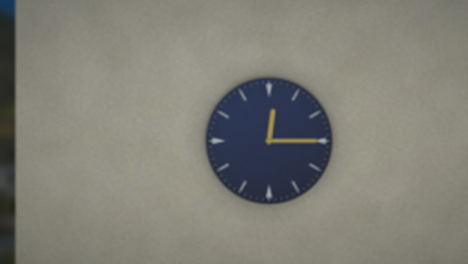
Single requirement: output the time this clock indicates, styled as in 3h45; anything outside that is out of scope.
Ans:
12h15
